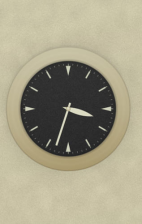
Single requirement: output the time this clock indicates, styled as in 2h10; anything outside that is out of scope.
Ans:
3h33
